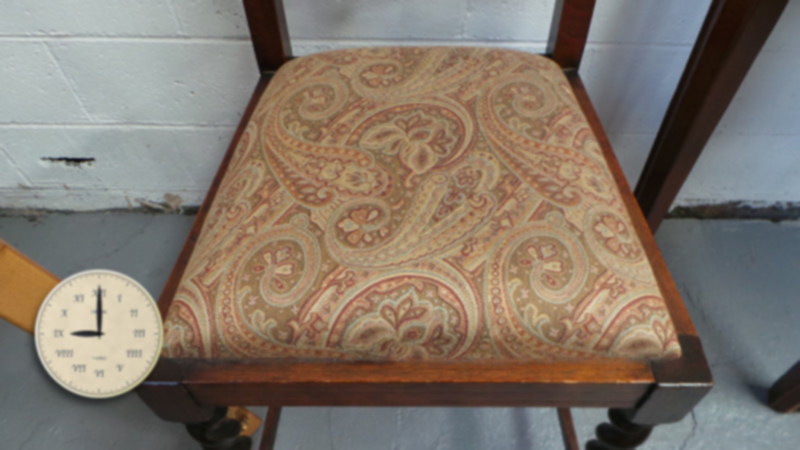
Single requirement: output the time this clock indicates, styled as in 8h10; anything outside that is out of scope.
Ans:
9h00
